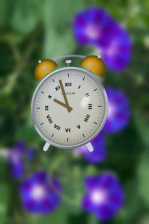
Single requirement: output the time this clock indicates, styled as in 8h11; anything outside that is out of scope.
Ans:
9h57
